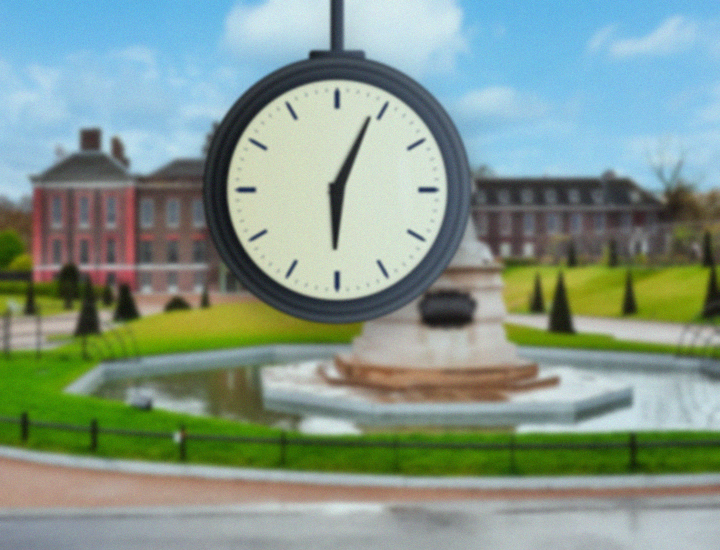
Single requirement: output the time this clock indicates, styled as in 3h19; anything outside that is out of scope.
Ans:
6h04
